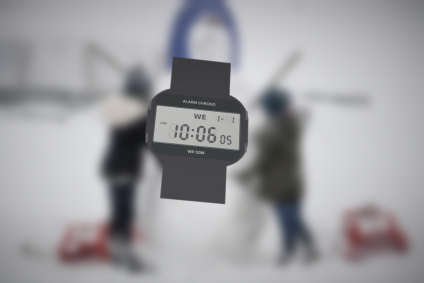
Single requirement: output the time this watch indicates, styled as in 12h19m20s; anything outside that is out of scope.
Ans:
10h06m05s
